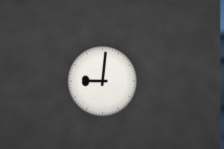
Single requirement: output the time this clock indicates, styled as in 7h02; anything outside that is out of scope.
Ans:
9h01
